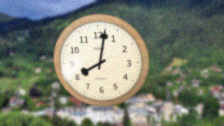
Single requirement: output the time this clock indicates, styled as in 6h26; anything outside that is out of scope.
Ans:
8h02
